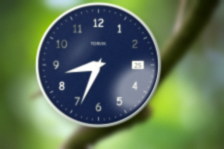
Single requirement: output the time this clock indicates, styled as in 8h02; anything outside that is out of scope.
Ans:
8h34
